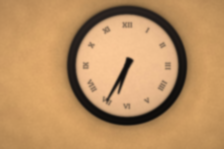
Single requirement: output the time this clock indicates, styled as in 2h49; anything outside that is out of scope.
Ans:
6h35
